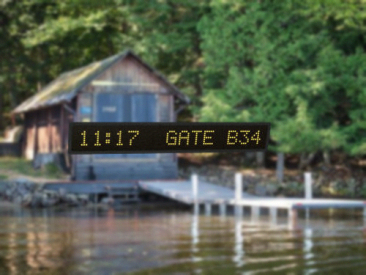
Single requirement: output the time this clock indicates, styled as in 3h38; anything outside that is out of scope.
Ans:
11h17
